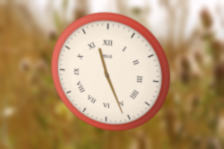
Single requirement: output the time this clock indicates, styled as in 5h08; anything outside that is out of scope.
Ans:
11h26
